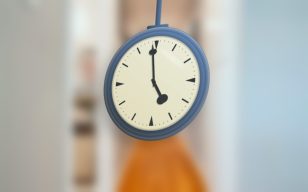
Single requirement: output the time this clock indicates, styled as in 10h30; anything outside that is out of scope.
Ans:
4h59
